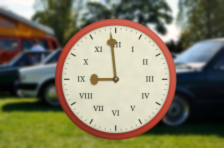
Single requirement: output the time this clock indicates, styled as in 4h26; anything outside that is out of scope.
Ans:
8h59
